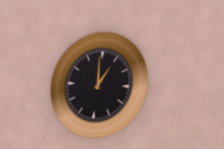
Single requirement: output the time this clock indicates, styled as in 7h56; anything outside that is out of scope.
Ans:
12h59
